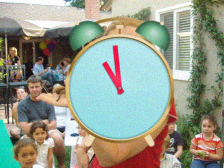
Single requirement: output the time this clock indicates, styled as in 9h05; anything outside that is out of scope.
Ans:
10h59
